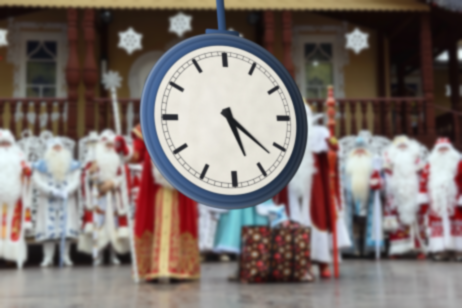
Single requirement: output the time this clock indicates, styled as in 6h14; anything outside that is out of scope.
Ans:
5h22
